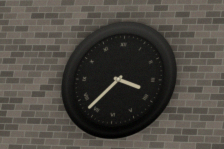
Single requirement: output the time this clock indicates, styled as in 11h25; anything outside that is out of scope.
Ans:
3h37
